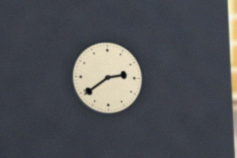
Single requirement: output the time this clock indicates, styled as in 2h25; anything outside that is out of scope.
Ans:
2h39
